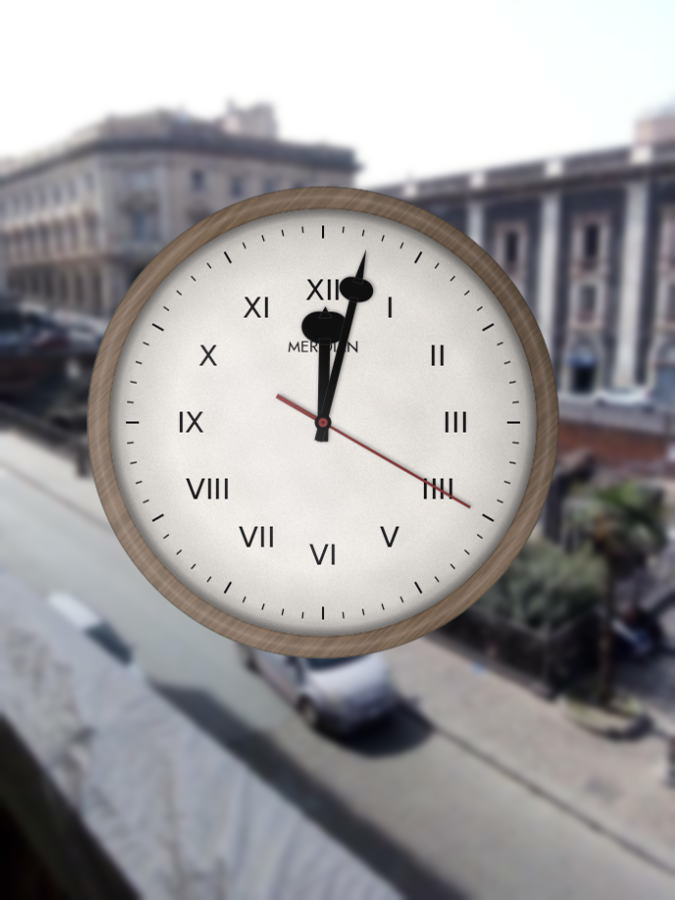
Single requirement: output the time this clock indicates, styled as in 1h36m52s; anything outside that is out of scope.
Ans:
12h02m20s
